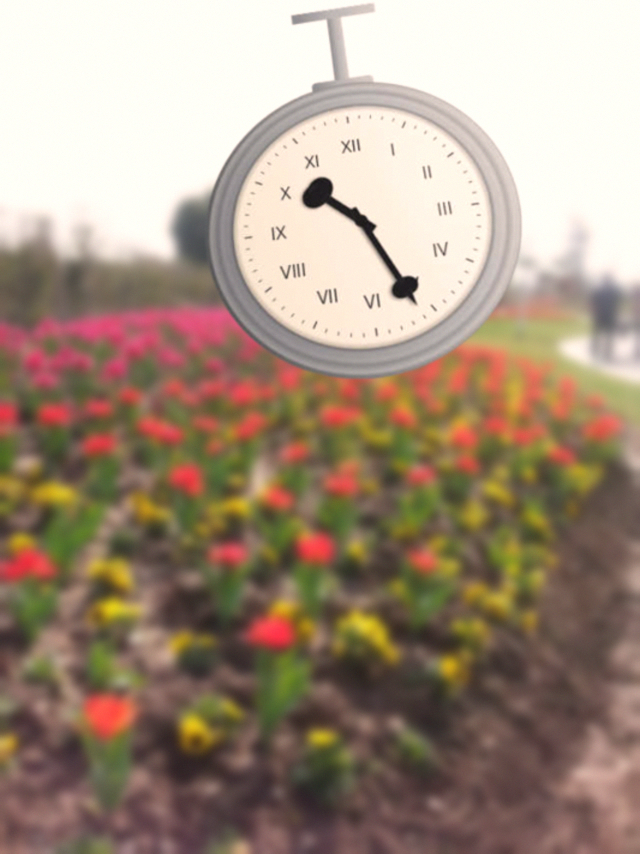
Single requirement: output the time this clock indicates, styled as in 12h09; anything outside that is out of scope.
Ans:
10h26
